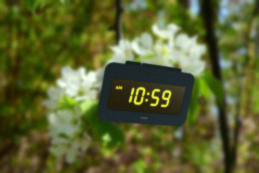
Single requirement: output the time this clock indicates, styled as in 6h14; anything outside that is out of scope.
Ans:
10h59
